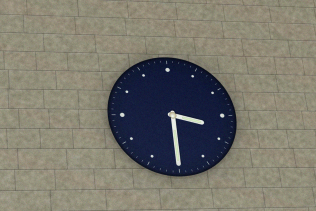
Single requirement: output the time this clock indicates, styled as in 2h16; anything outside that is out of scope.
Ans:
3h30
